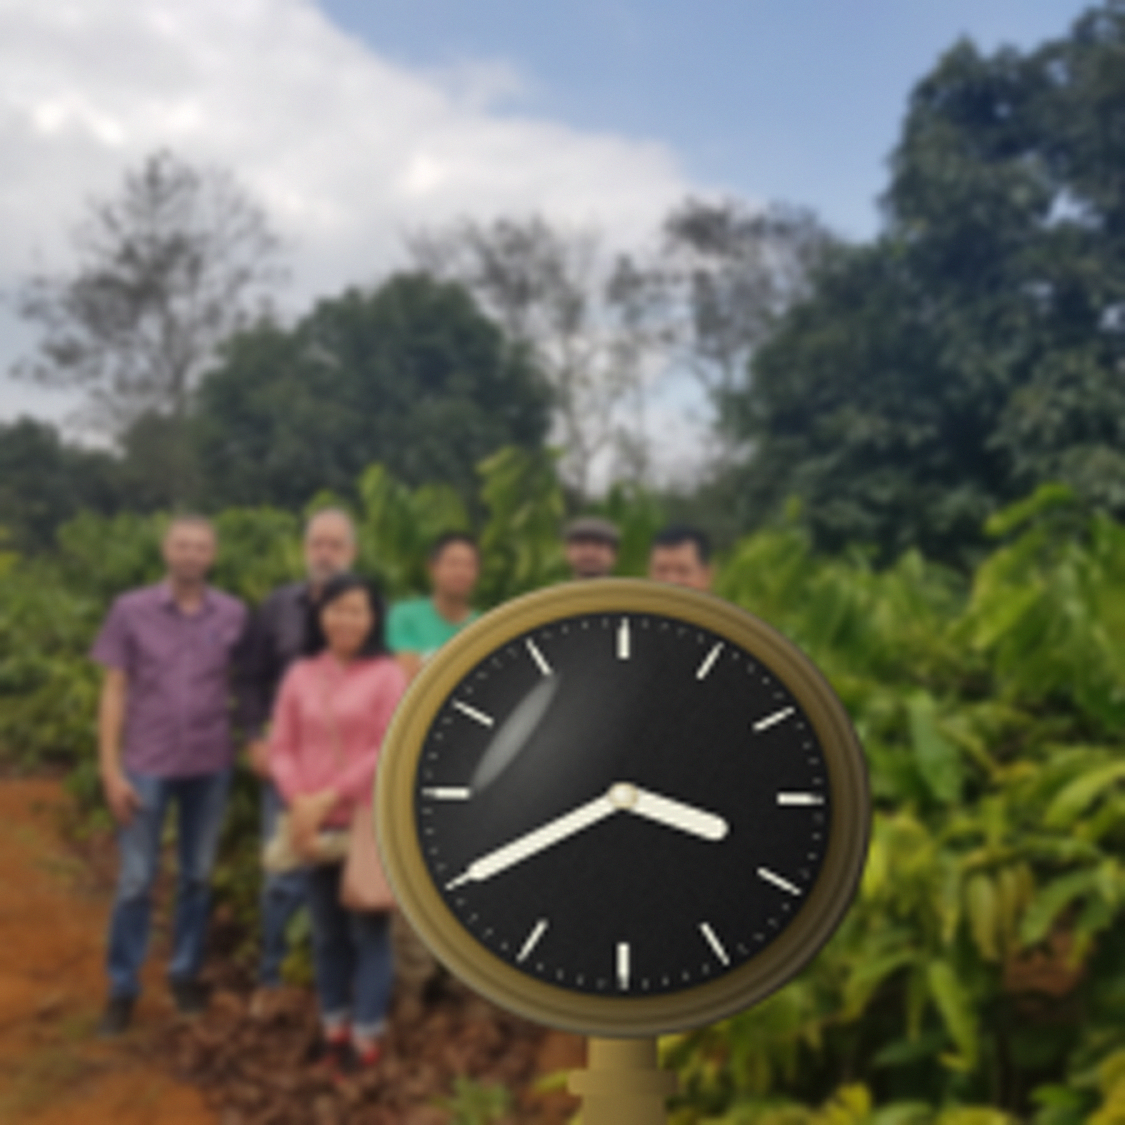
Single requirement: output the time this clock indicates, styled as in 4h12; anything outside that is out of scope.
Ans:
3h40
